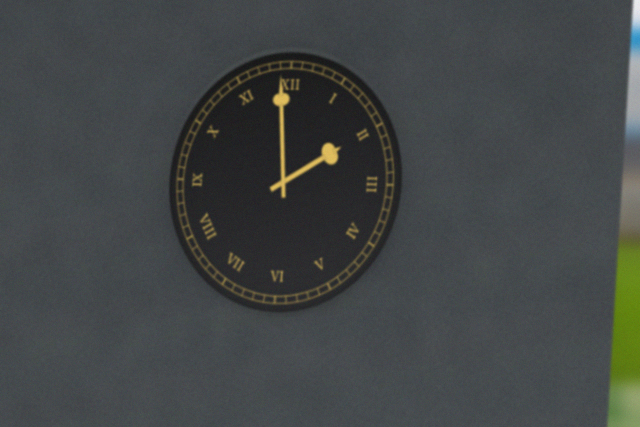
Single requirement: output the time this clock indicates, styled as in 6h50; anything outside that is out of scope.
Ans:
1h59
